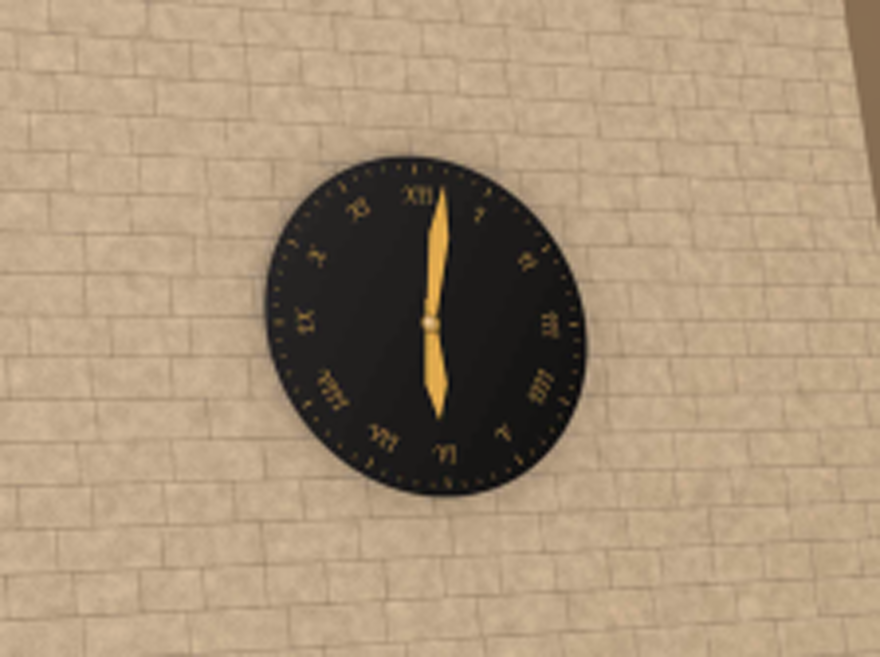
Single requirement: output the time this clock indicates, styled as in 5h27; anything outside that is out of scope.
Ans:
6h02
